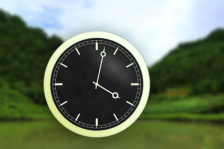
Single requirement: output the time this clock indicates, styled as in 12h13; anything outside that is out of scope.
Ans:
4h02
